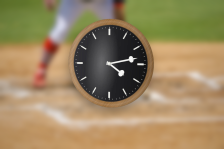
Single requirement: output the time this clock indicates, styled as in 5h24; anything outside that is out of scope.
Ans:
4h13
